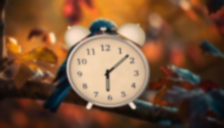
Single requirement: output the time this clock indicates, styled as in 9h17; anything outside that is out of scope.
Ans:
6h08
